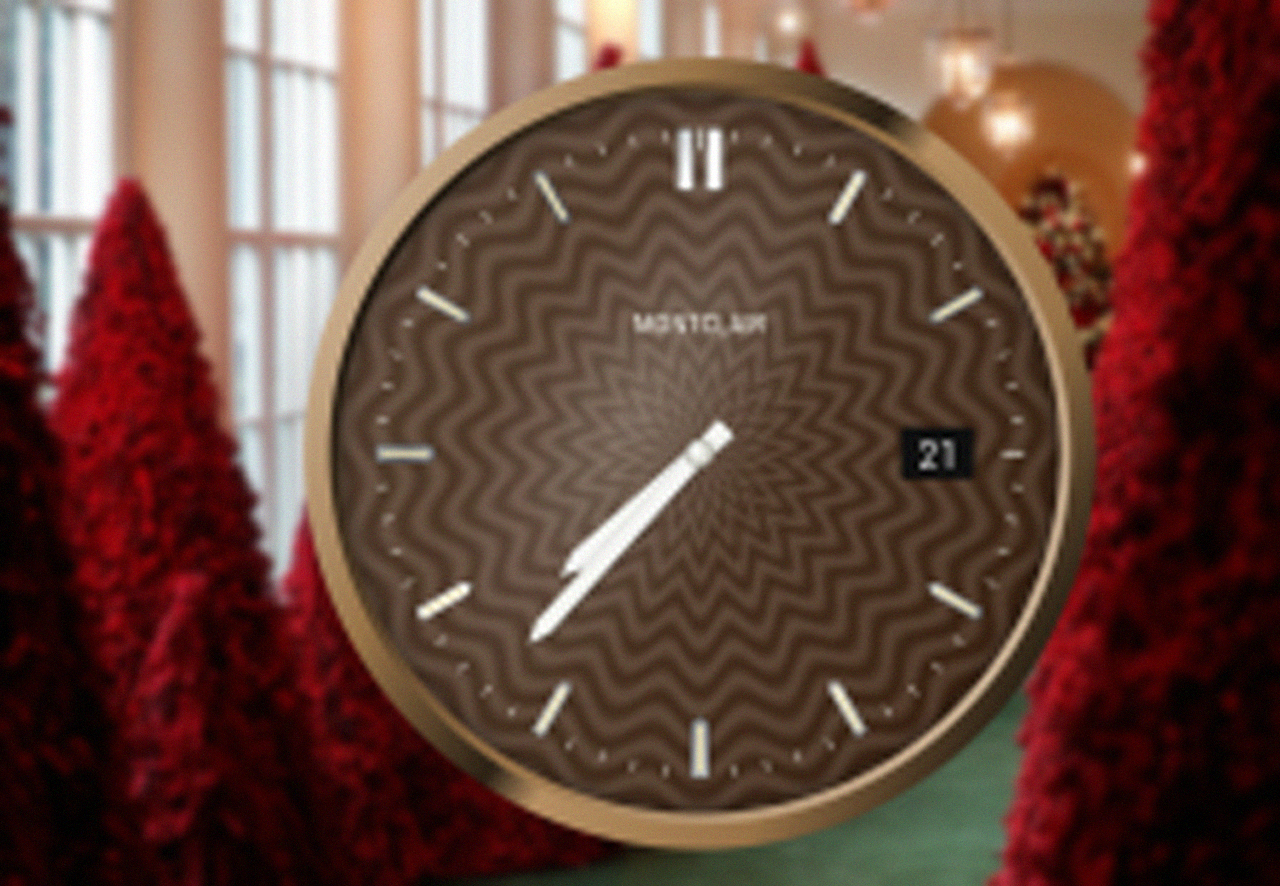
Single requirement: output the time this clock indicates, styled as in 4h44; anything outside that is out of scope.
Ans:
7h37
